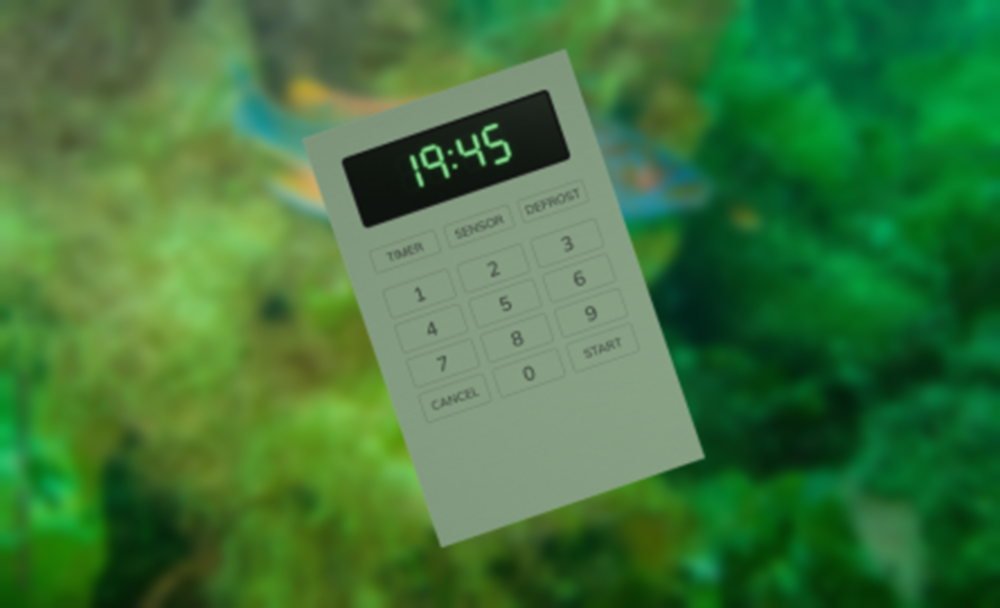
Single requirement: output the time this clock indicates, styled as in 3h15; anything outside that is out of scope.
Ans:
19h45
